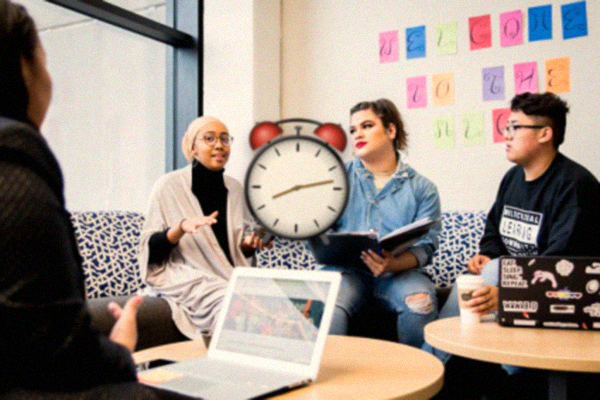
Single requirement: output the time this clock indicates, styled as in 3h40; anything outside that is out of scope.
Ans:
8h13
